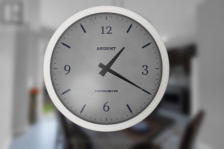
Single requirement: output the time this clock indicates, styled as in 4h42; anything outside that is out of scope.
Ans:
1h20
